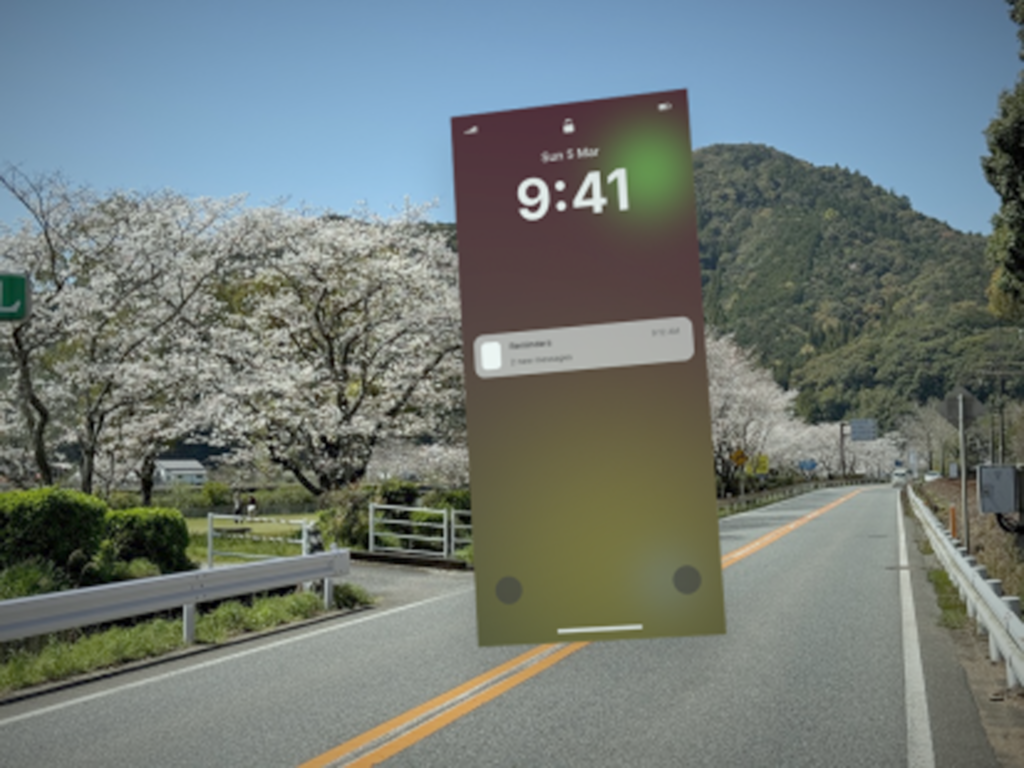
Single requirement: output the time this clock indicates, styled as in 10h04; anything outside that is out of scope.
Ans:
9h41
